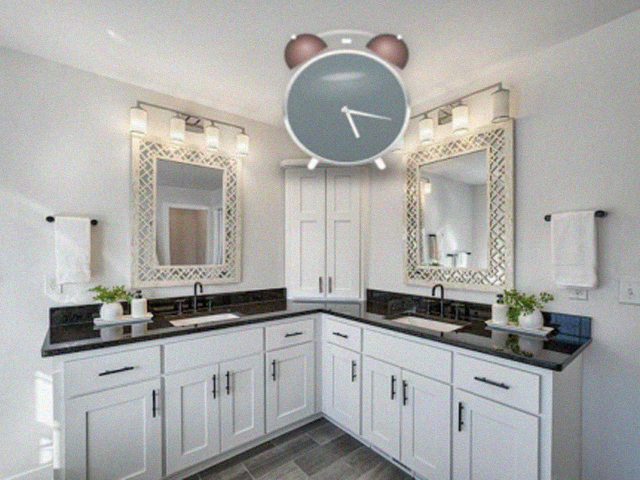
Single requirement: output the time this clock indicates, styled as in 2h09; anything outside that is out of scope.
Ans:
5h17
